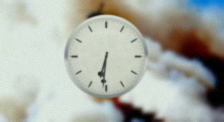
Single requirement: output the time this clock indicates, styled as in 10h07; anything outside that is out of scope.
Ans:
6h31
